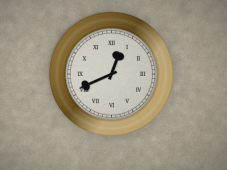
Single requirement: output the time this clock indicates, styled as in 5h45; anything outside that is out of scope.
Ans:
12h41
